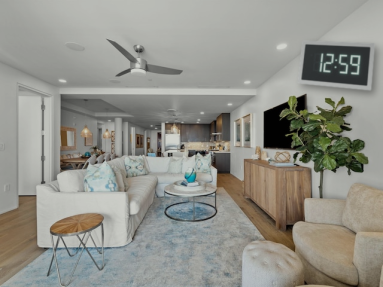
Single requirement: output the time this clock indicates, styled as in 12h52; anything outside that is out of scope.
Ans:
12h59
